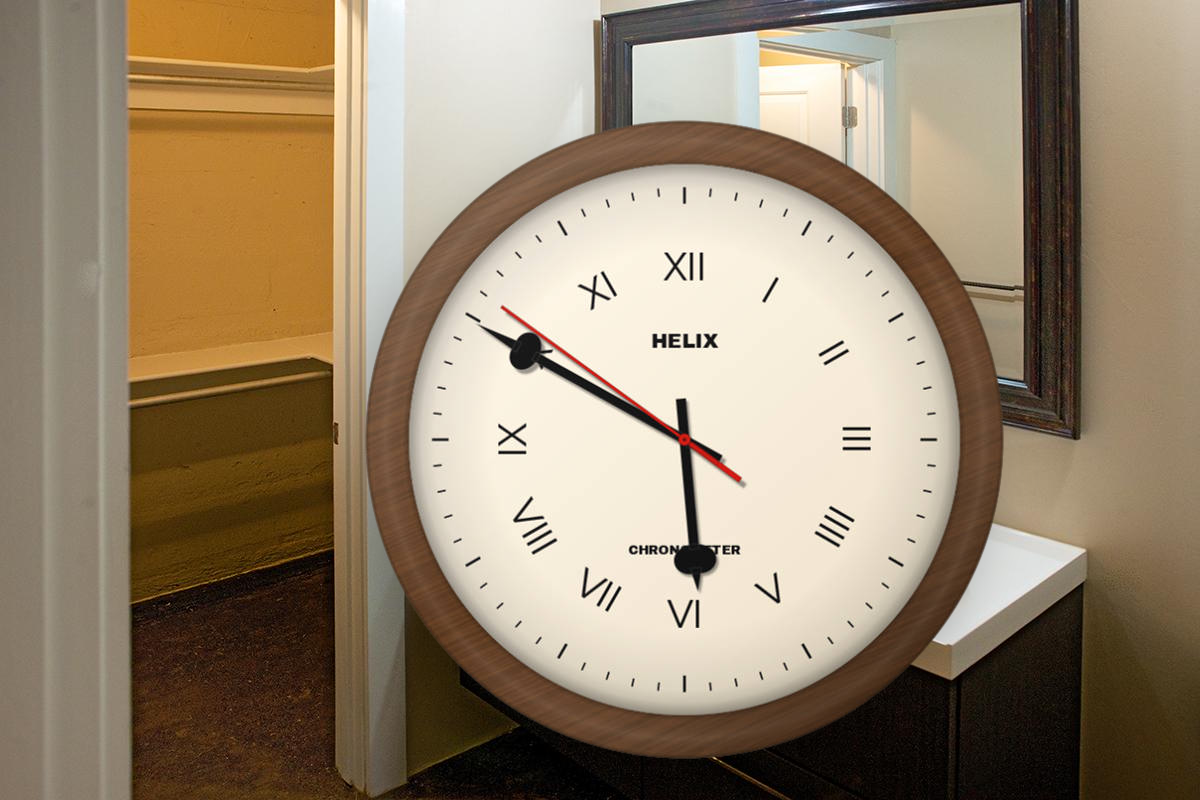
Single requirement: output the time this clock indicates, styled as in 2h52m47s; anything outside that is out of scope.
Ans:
5h49m51s
